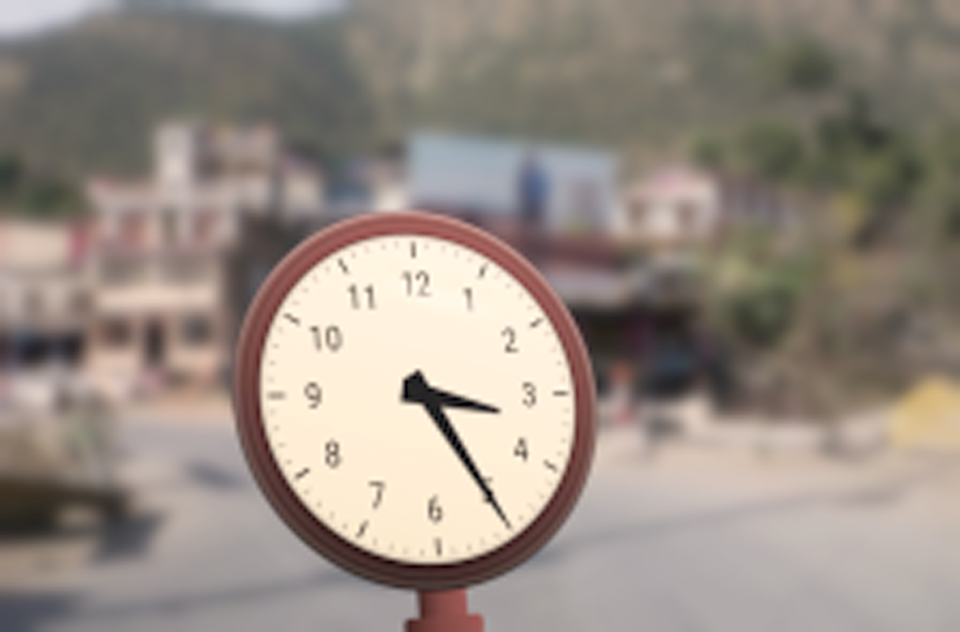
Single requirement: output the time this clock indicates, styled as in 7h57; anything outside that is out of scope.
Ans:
3h25
